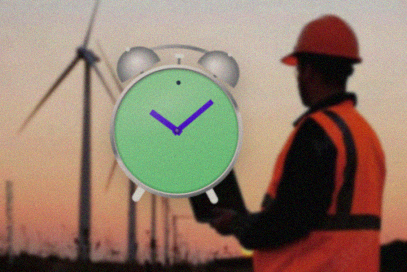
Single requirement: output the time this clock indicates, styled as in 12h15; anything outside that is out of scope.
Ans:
10h08
